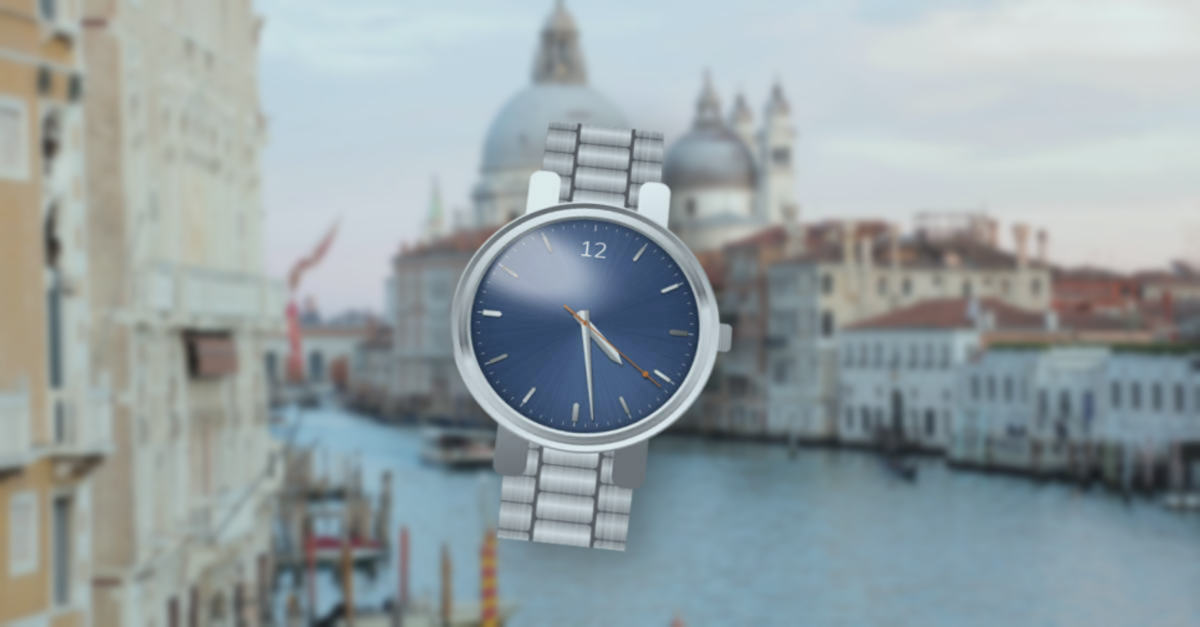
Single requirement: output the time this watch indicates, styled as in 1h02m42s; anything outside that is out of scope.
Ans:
4h28m21s
